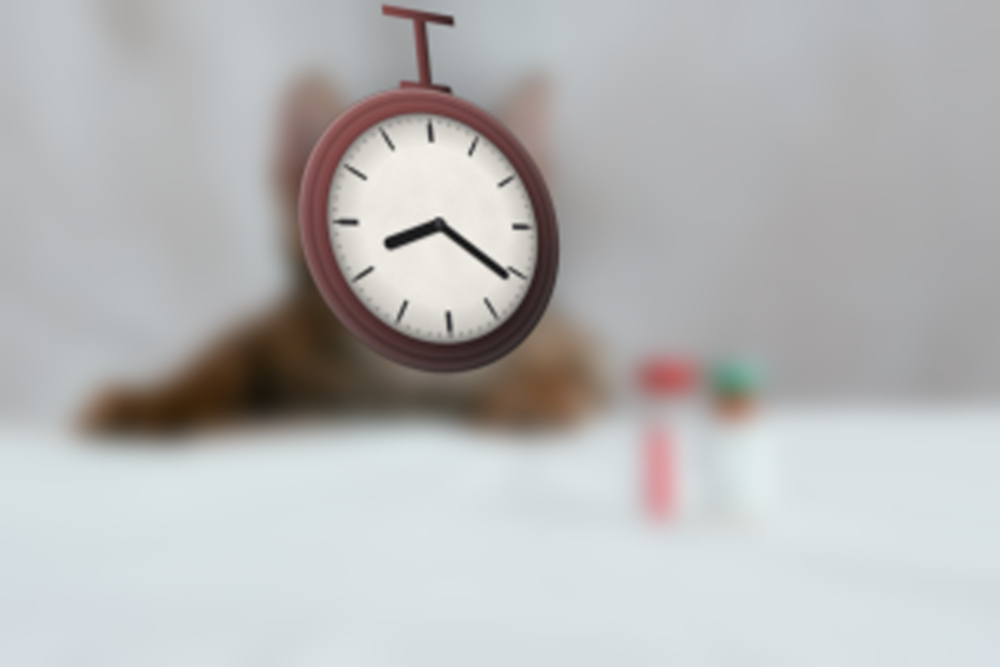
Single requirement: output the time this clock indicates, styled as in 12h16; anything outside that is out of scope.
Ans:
8h21
